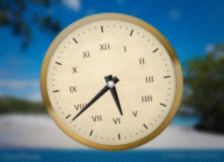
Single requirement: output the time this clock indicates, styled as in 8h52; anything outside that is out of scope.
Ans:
5h39
